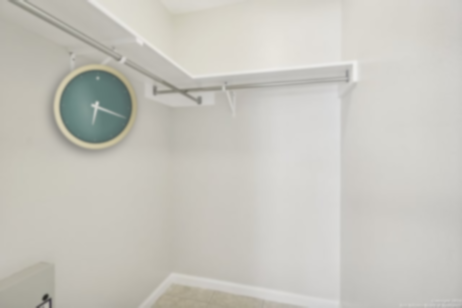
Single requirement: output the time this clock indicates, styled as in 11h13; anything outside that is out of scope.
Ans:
6h18
